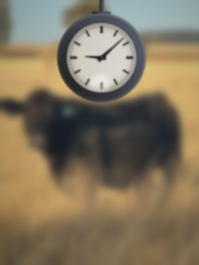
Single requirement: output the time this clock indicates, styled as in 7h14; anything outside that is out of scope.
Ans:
9h08
